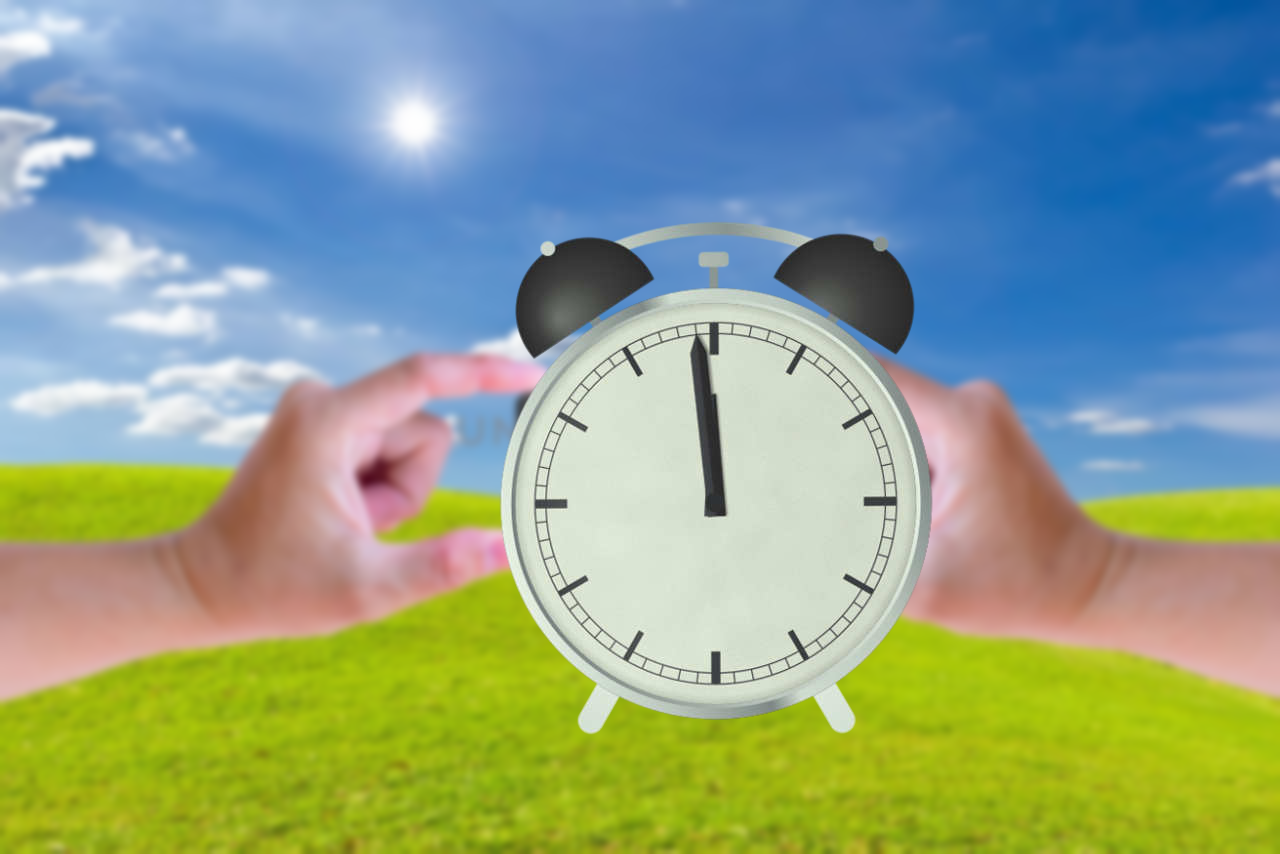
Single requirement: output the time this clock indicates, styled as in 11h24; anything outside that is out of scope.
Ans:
11h59
